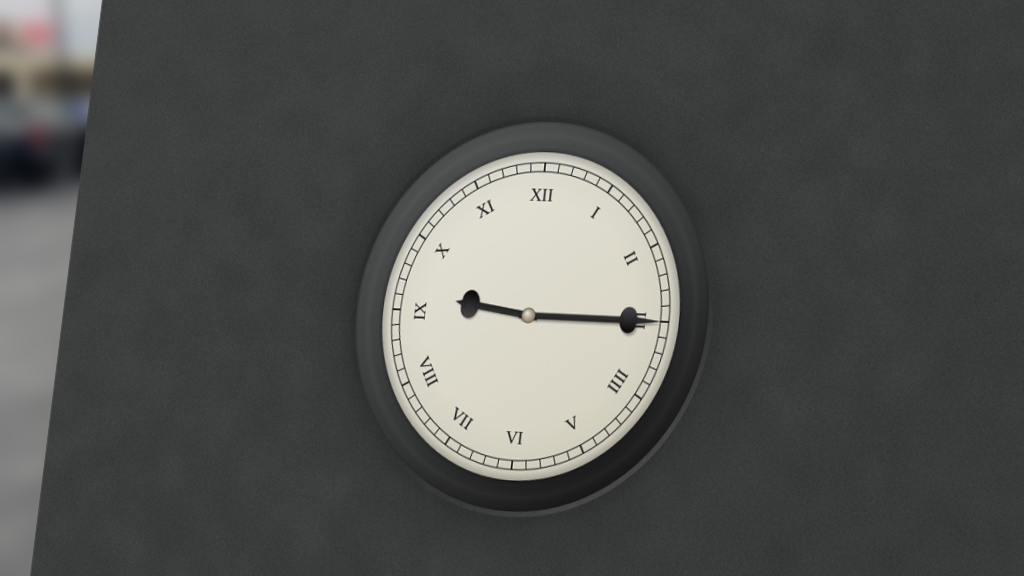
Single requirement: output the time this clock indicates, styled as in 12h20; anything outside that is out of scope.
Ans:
9h15
